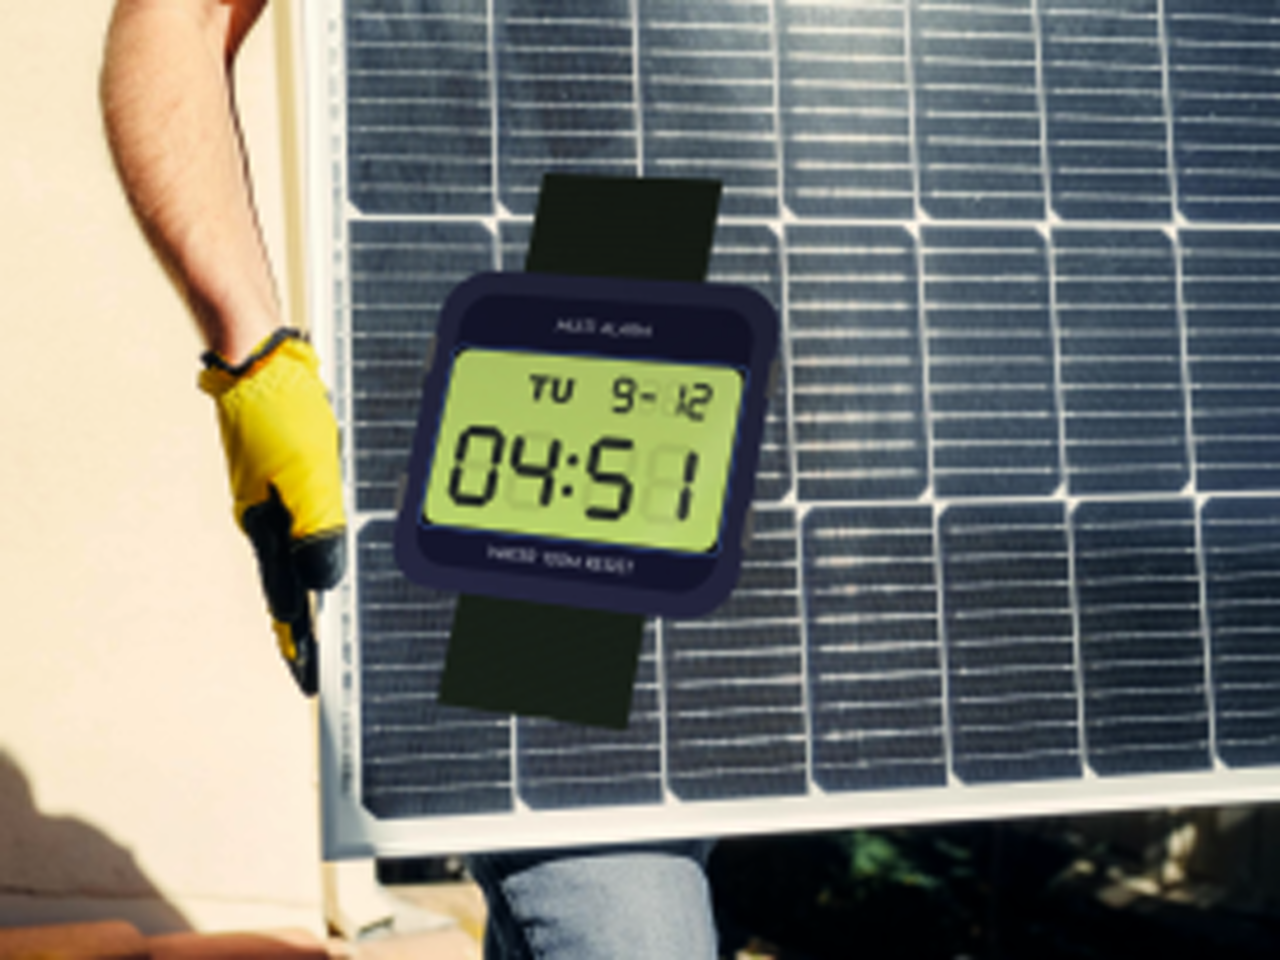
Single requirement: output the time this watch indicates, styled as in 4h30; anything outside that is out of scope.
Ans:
4h51
